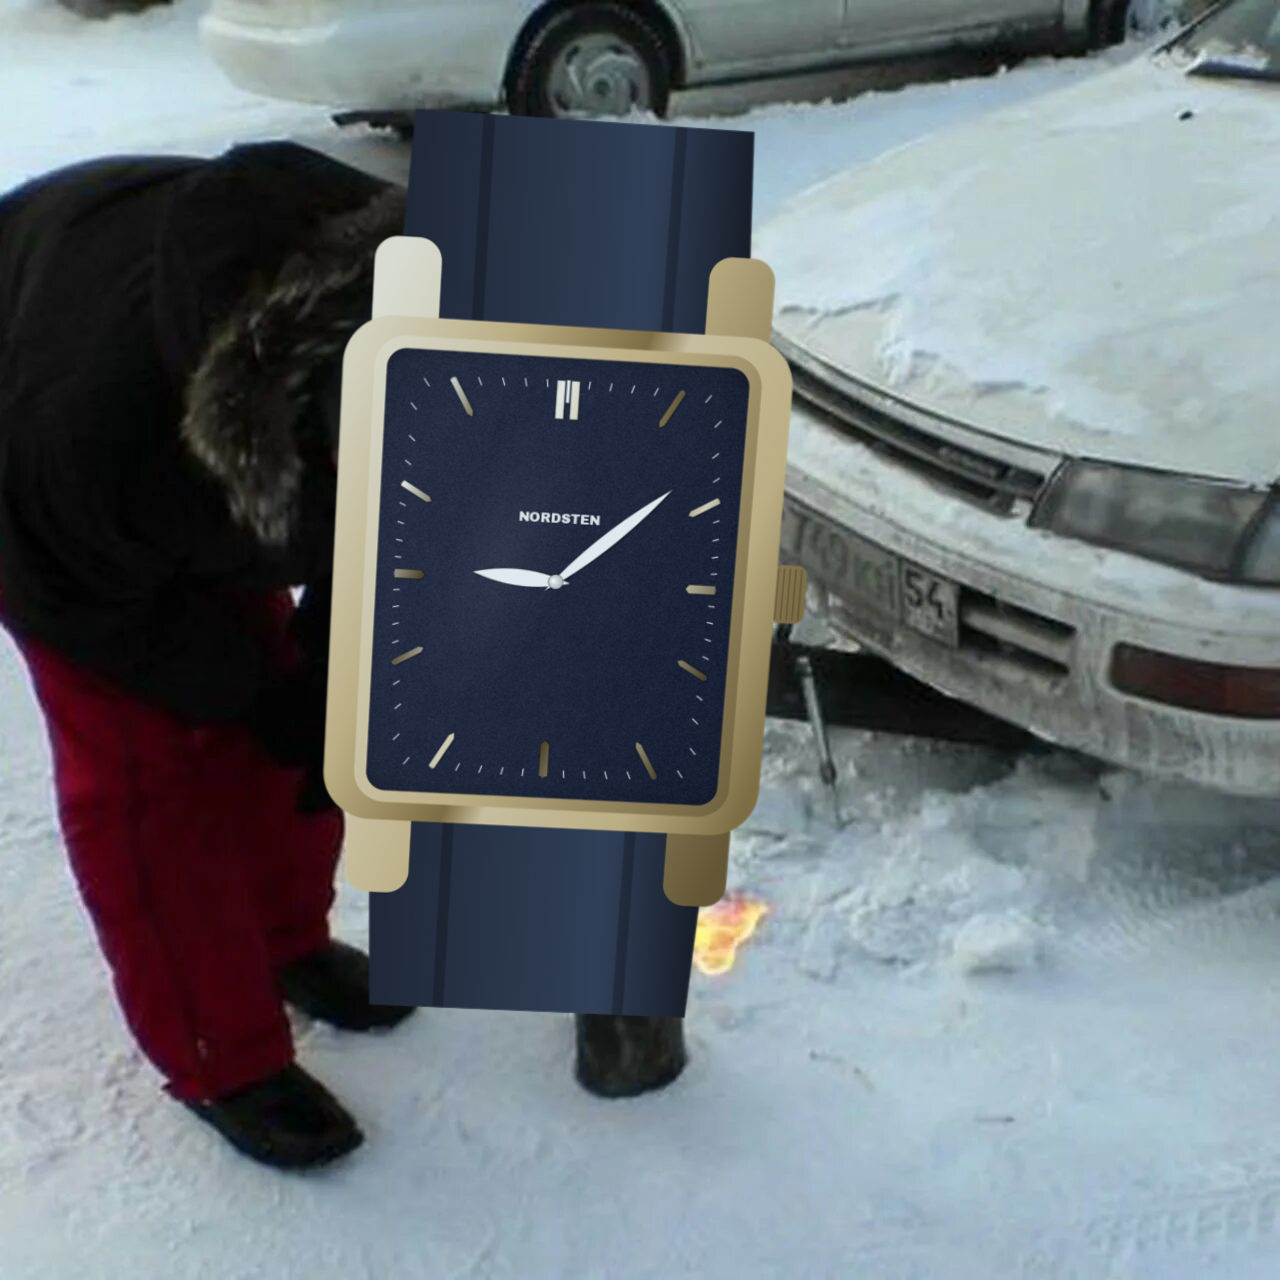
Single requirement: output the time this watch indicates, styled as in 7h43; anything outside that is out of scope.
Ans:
9h08
